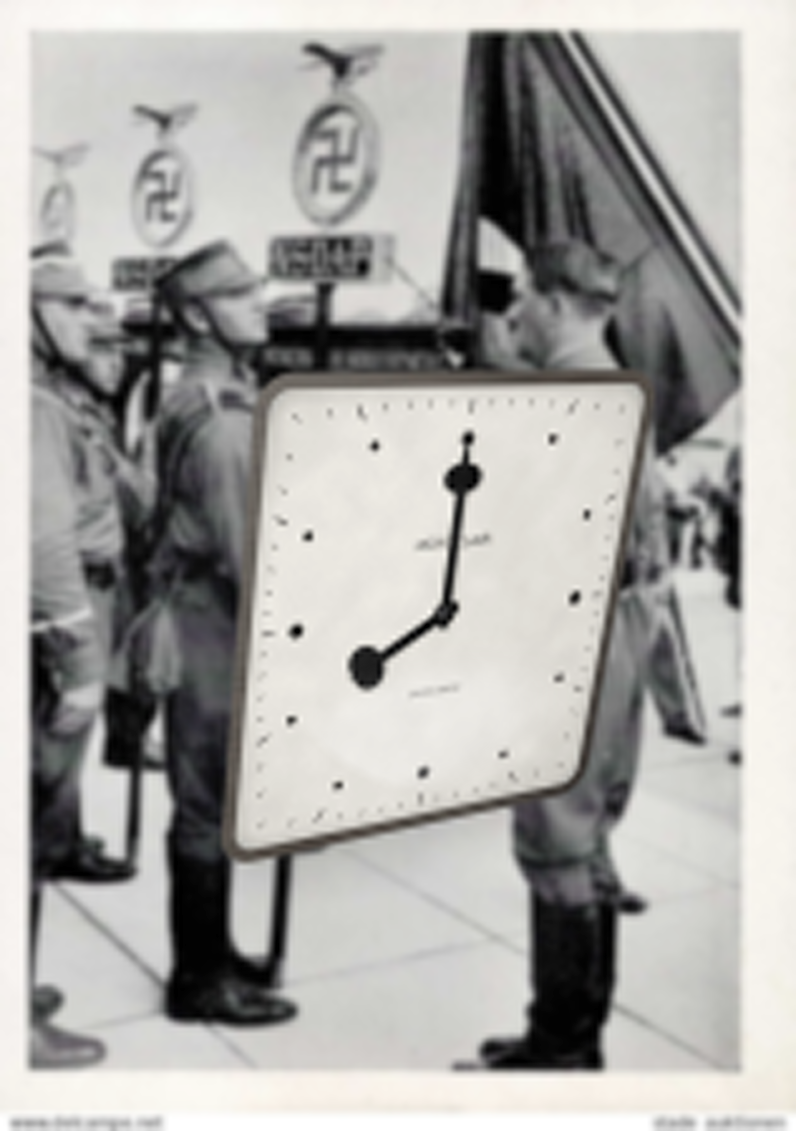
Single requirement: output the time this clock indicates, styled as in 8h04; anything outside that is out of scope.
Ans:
8h00
